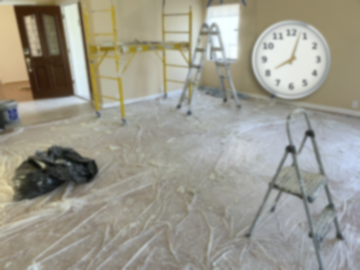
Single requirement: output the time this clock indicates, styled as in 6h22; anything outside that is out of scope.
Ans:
8h03
